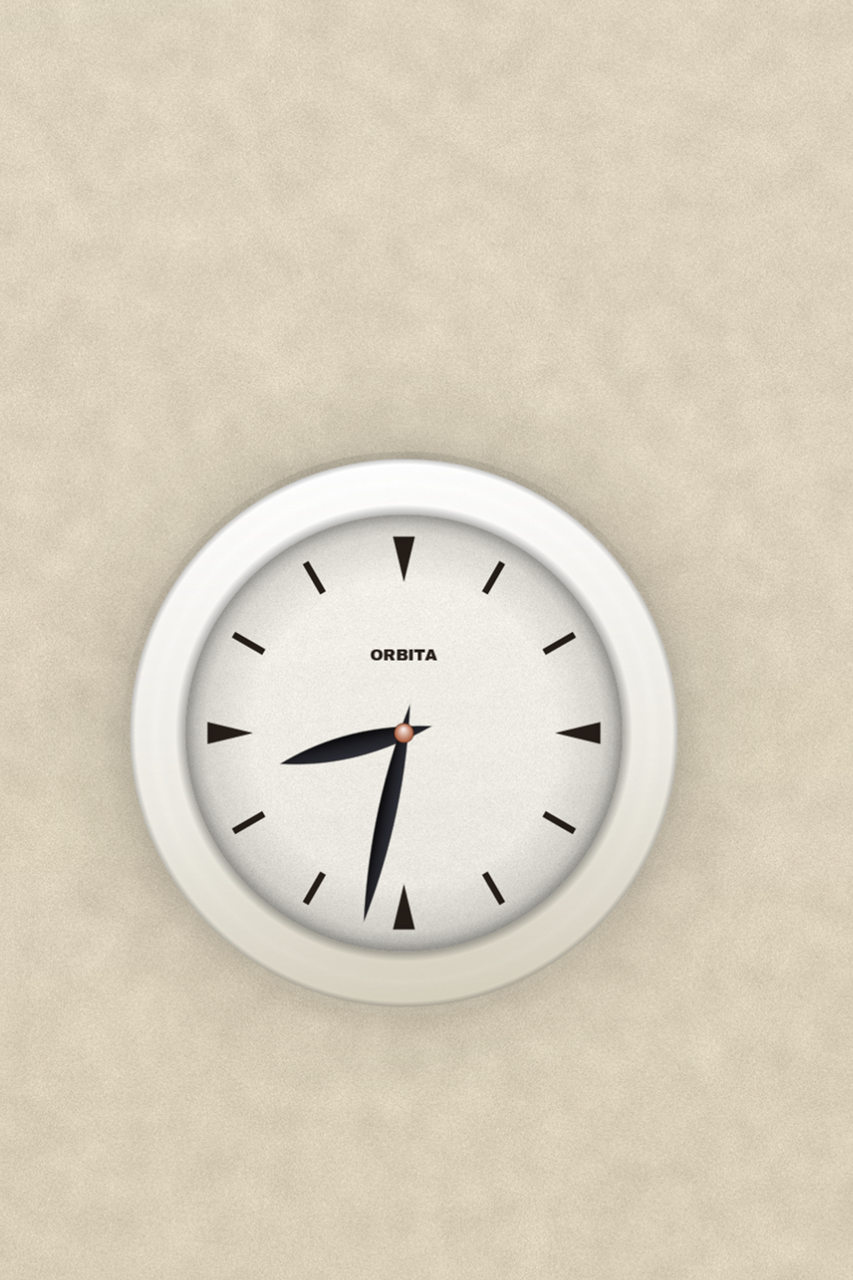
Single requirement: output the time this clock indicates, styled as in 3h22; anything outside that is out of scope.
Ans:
8h32
